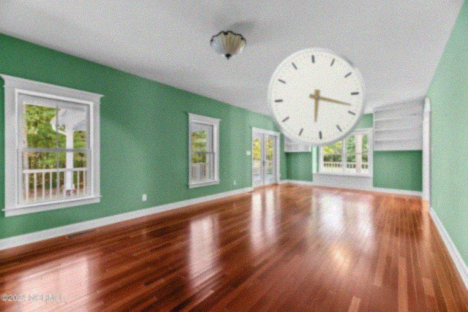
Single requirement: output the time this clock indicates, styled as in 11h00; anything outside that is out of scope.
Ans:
6h18
